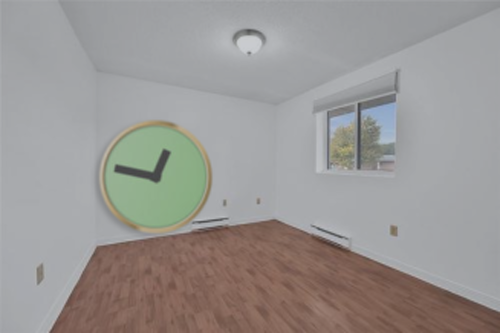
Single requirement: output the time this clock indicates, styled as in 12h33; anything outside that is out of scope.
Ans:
12h47
